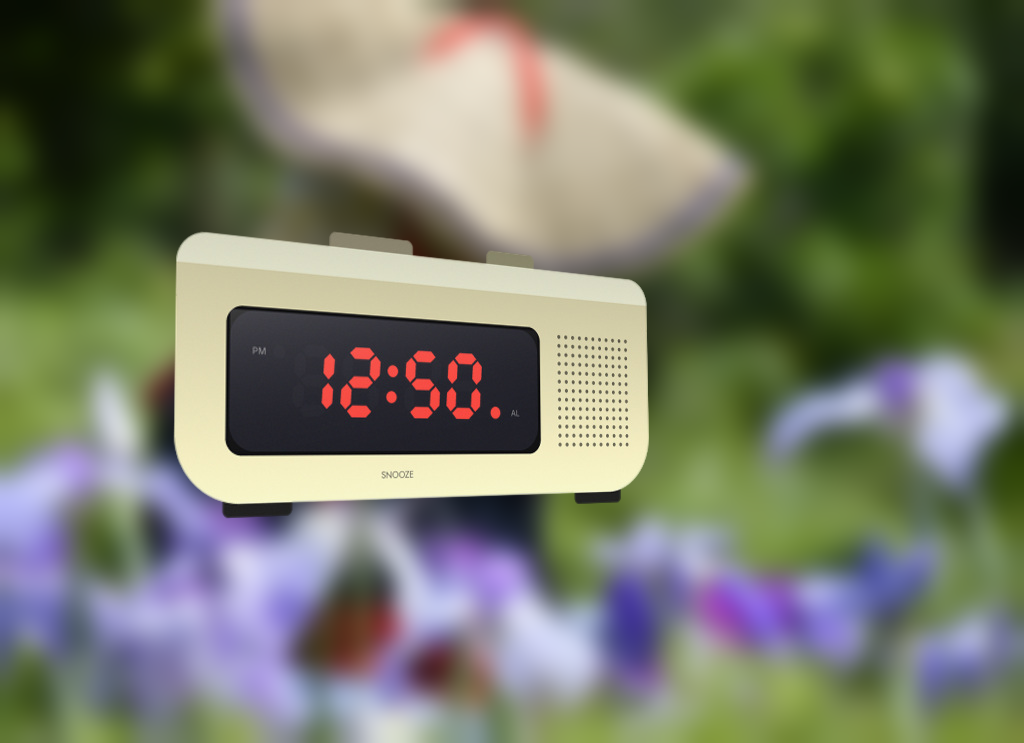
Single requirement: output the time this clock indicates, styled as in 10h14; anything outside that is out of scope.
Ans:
12h50
